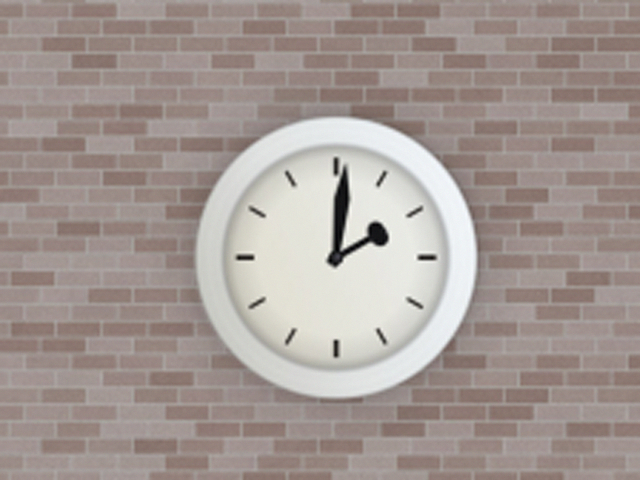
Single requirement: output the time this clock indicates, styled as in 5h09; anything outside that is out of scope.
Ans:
2h01
